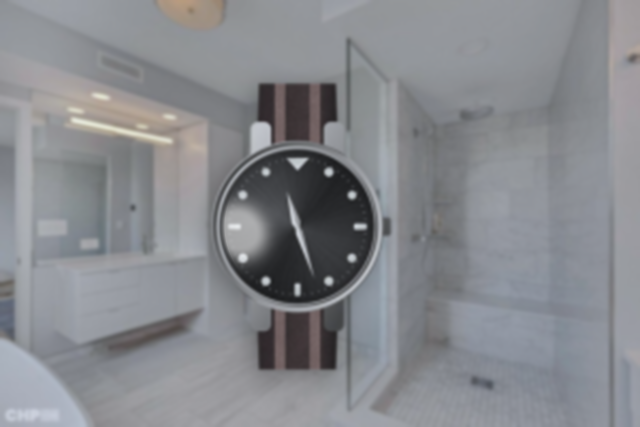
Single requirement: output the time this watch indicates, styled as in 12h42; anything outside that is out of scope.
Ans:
11h27
